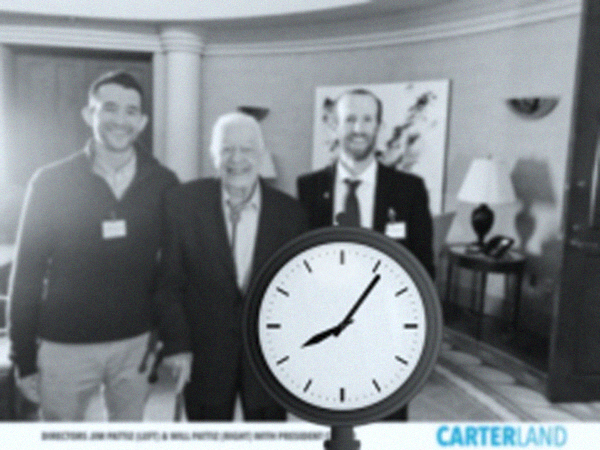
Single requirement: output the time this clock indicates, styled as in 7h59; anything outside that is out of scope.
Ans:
8h06
